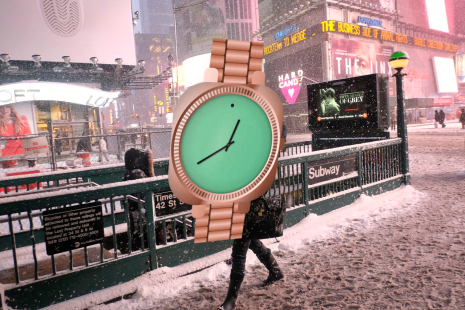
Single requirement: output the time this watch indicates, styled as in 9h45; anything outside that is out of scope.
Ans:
12h40
